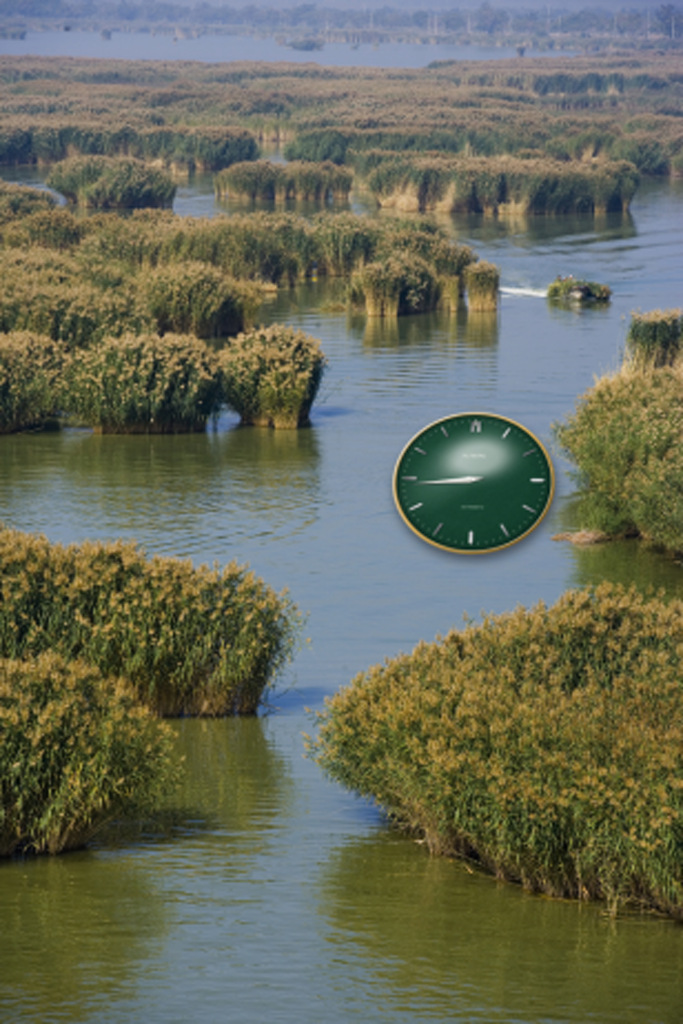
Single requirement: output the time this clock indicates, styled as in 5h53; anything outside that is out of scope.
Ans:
8h44
